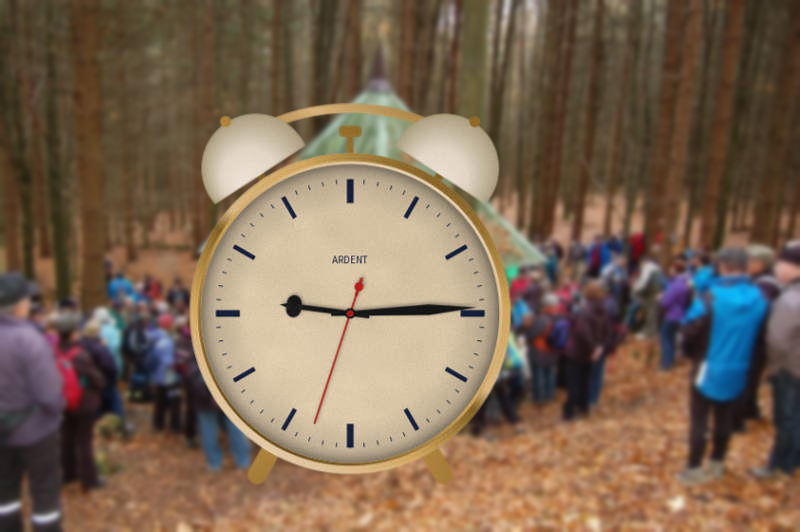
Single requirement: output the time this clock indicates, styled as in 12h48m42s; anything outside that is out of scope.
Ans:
9h14m33s
